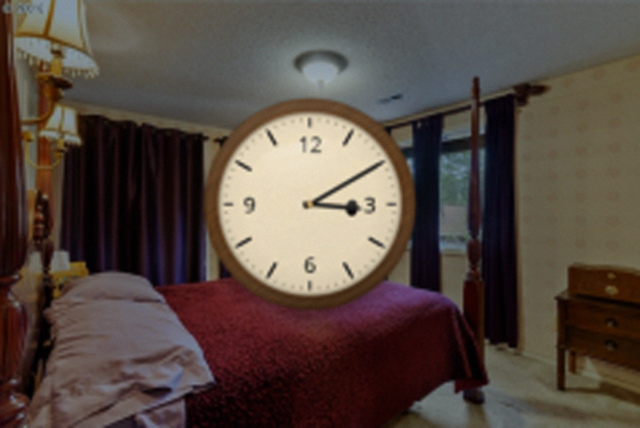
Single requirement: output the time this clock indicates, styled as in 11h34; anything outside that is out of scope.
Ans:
3h10
